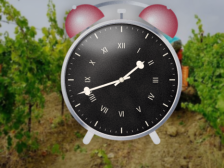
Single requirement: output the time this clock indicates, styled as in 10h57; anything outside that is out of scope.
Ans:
1h42
